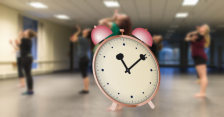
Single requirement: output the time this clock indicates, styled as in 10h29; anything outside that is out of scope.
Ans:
11h09
